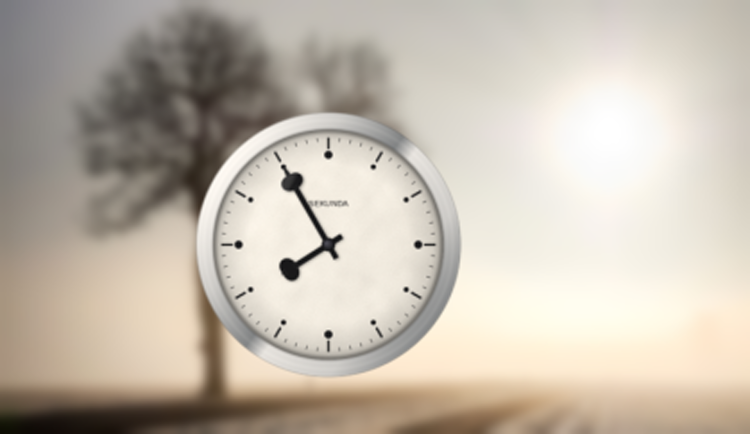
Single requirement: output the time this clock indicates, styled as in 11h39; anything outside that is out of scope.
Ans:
7h55
